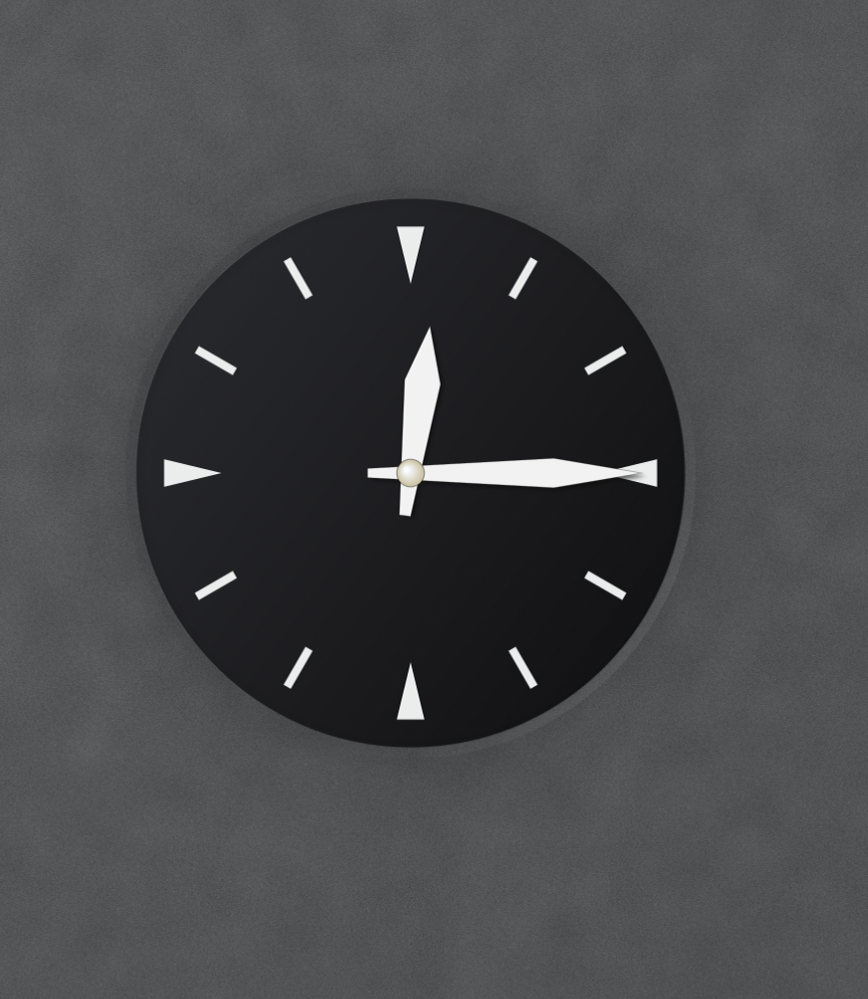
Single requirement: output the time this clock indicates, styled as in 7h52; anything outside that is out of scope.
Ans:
12h15
